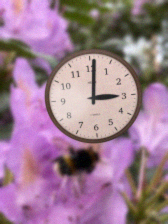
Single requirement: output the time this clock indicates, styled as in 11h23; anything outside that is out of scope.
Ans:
3h01
